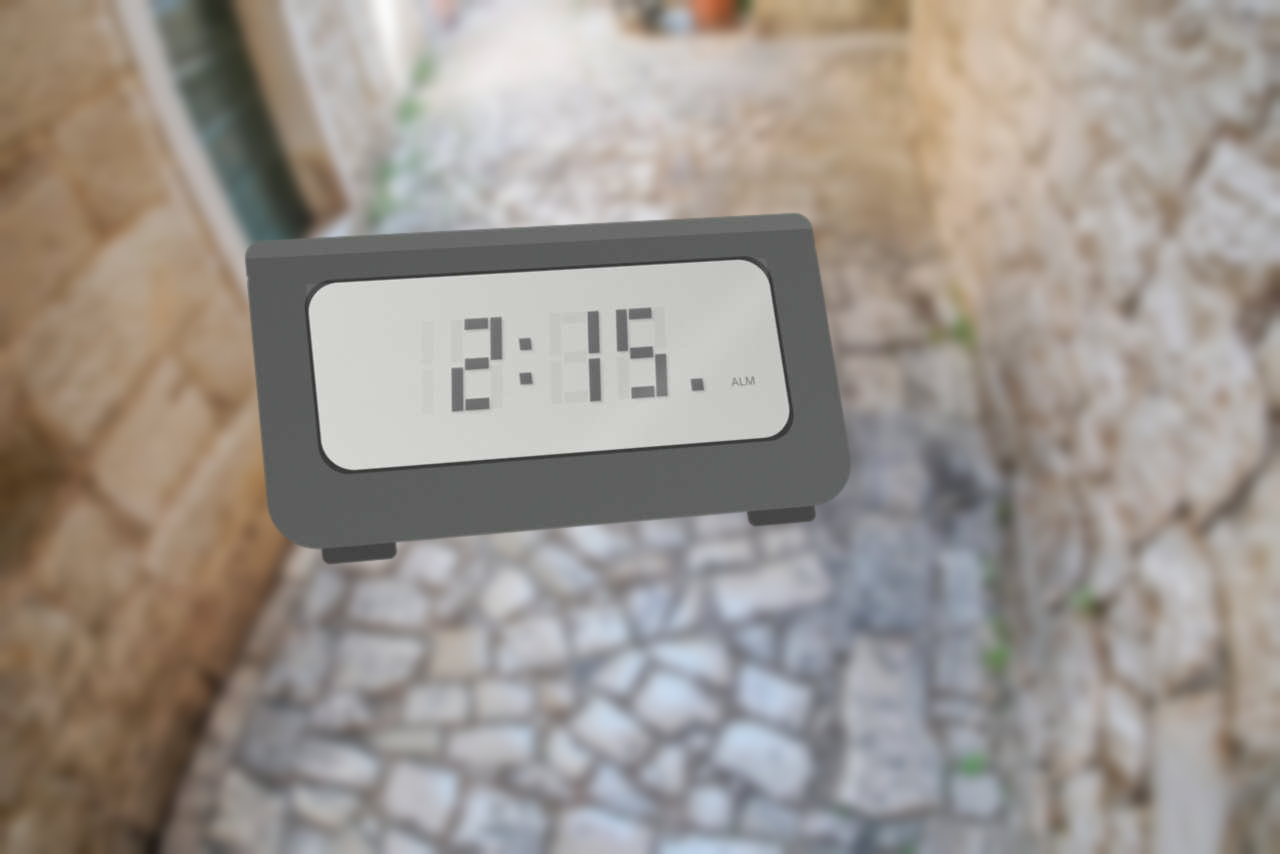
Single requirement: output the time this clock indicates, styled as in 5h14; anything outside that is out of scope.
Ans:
2h15
